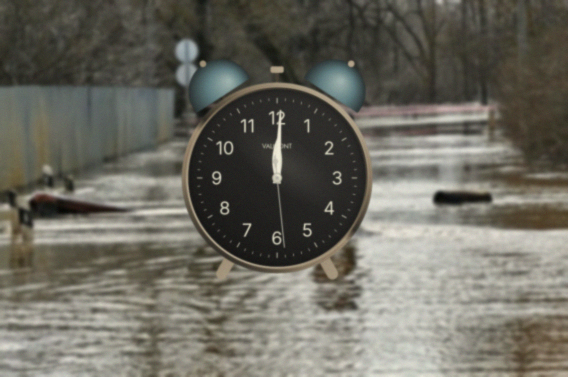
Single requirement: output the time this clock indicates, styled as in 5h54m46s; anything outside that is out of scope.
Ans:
12h00m29s
